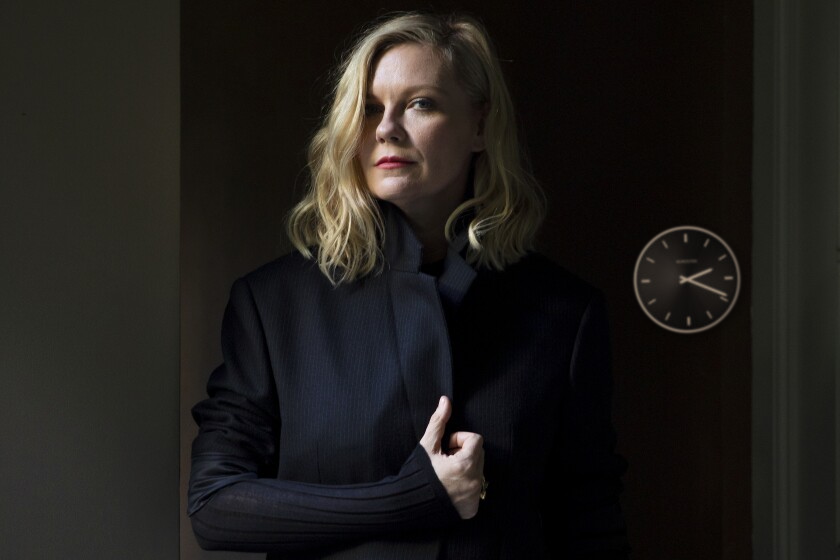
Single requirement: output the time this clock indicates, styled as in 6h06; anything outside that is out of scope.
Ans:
2h19
